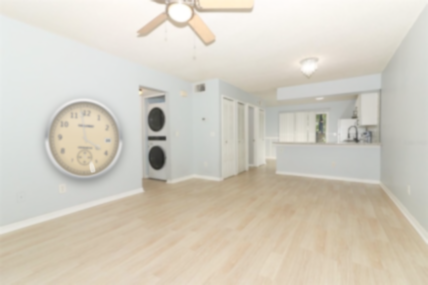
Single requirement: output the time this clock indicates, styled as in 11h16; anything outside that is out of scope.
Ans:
3h58
